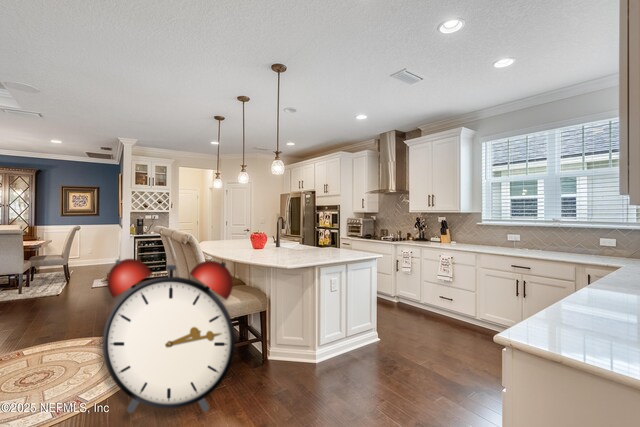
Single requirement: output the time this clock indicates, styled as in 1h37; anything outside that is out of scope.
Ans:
2h13
